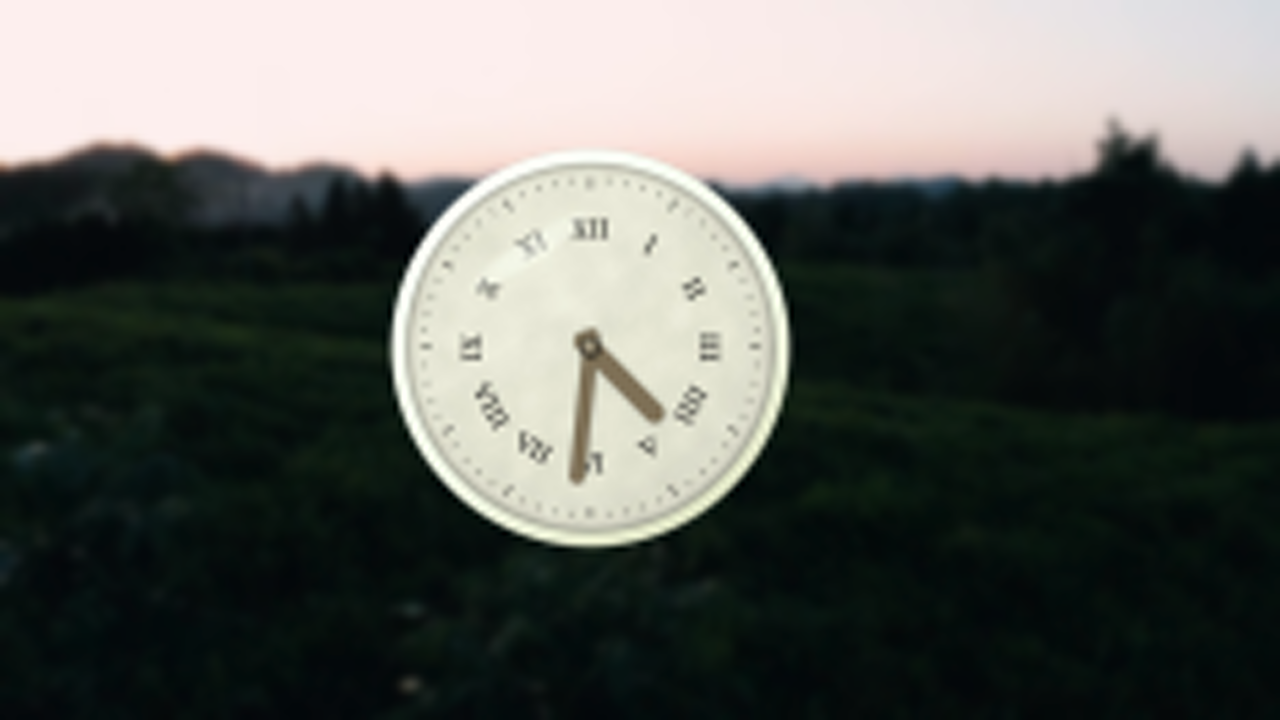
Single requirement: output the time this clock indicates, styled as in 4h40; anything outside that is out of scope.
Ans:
4h31
